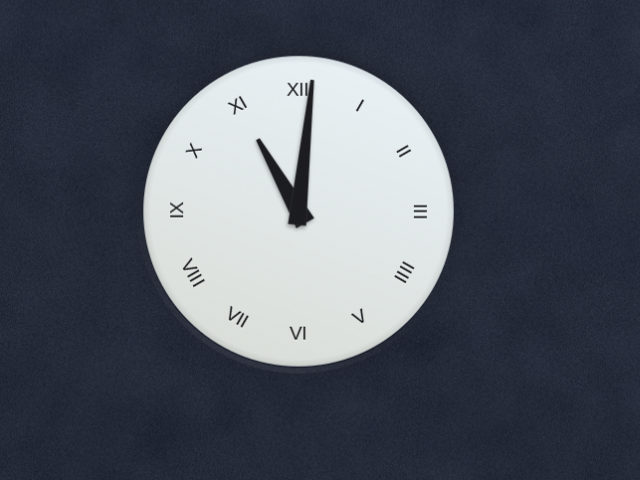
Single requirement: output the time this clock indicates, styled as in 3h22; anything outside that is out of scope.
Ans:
11h01
